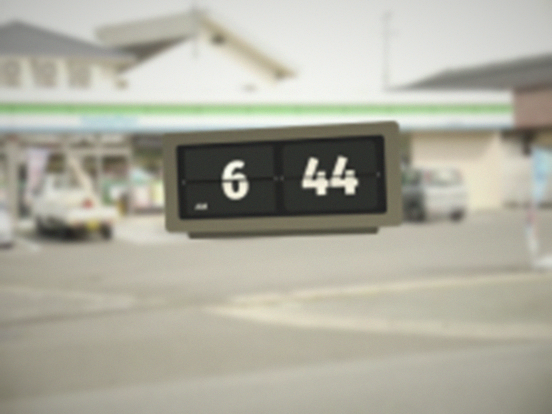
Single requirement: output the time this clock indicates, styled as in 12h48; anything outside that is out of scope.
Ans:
6h44
